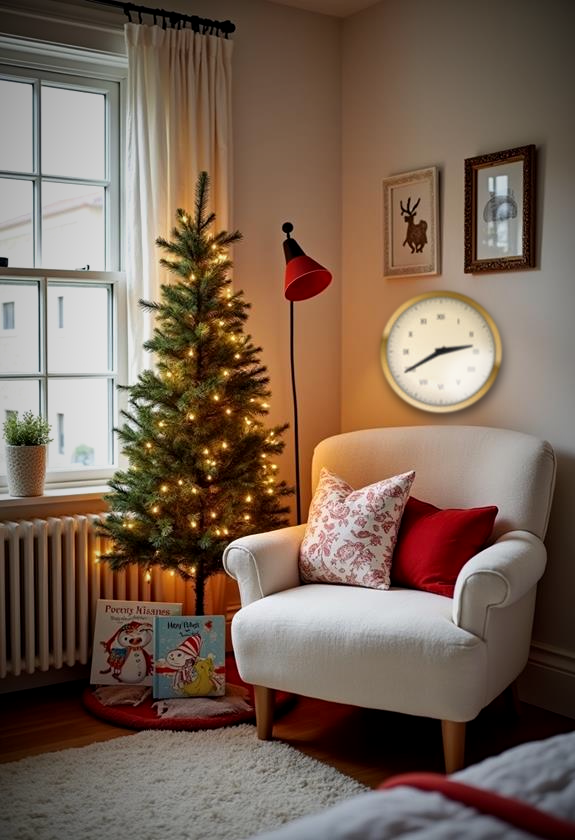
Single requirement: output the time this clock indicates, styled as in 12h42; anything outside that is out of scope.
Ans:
2h40
